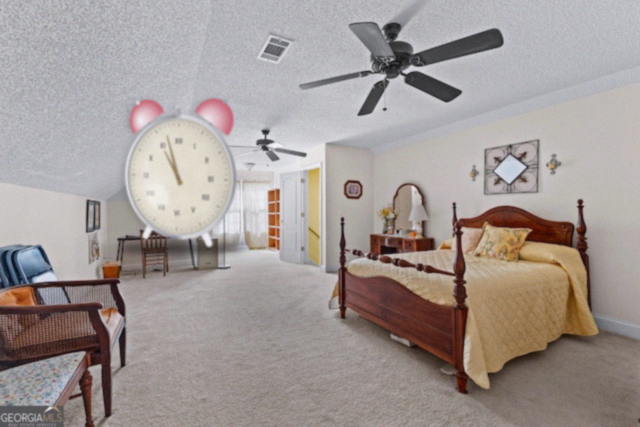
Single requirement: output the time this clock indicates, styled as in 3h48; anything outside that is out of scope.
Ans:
10h57
